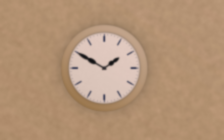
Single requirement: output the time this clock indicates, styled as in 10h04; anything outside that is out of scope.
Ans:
1h50
